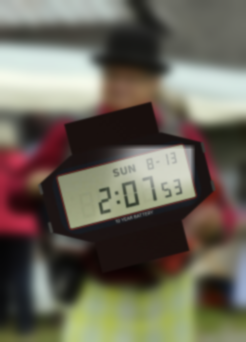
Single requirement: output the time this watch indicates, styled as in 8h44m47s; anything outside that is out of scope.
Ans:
2h07m53s
